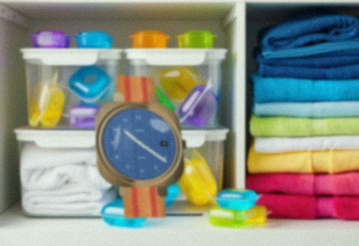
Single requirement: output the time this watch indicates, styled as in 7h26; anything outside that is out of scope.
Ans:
10h21
